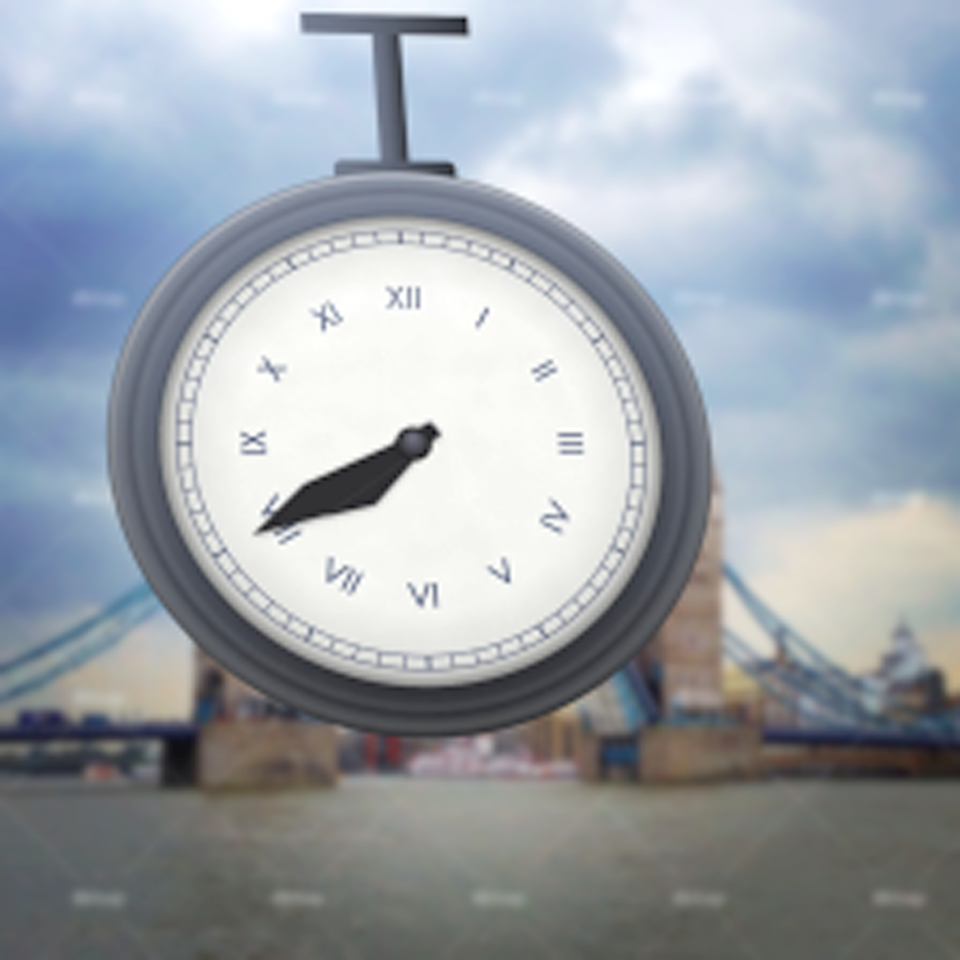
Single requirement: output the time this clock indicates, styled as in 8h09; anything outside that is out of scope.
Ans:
7h40
